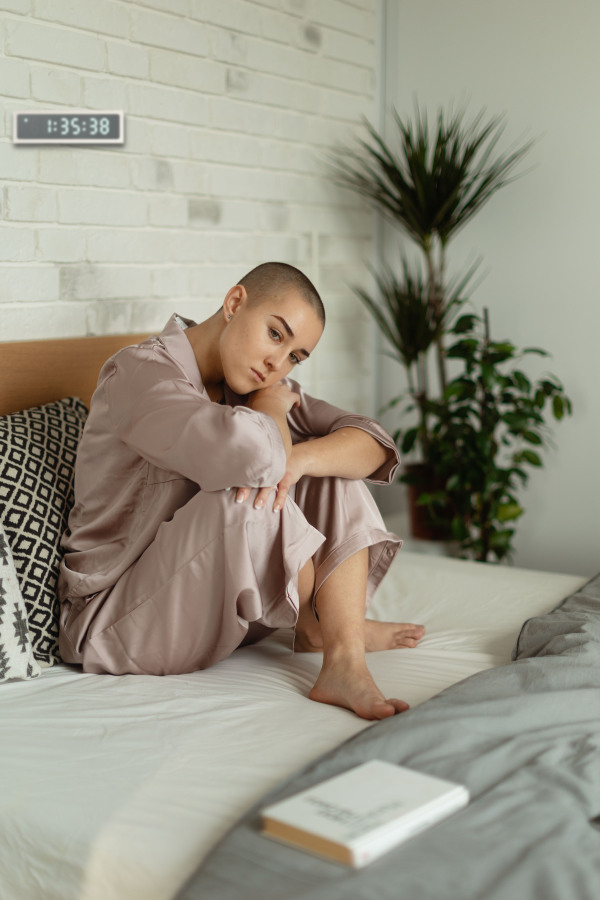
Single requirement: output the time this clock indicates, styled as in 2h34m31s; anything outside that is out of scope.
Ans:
1h35m38s
